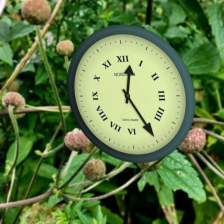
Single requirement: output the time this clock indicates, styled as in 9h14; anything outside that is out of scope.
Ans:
12h25
